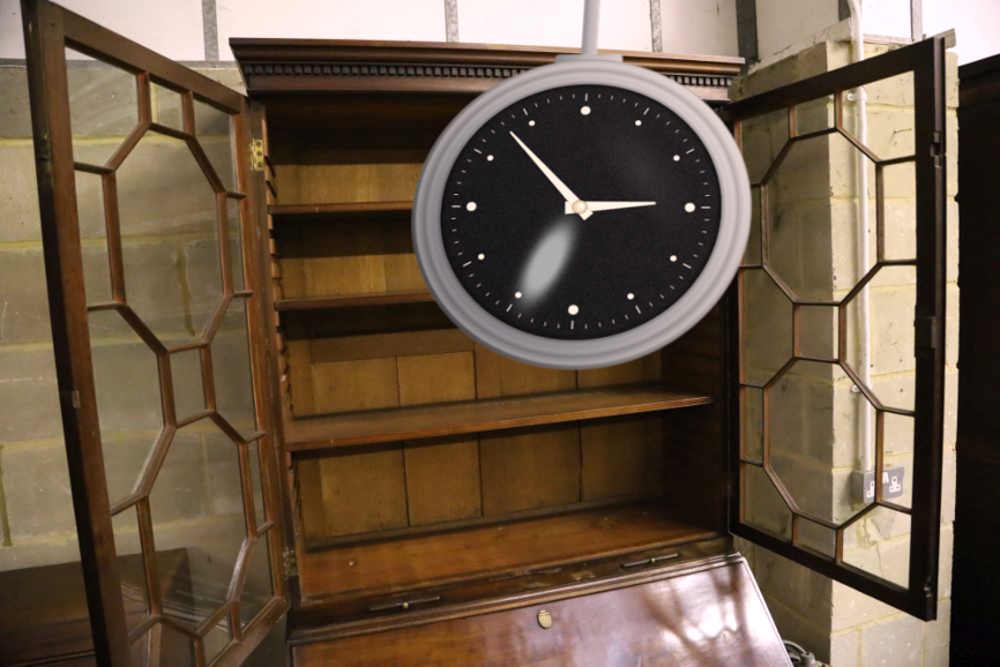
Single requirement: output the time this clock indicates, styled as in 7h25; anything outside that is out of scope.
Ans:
2h53
